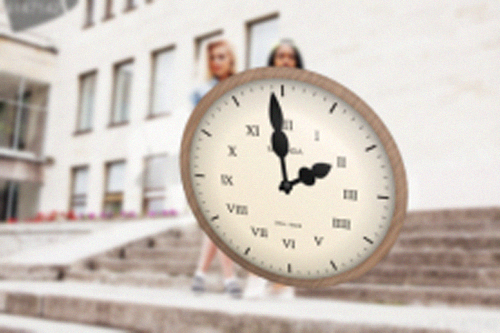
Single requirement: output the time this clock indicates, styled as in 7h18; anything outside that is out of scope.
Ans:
1h59
